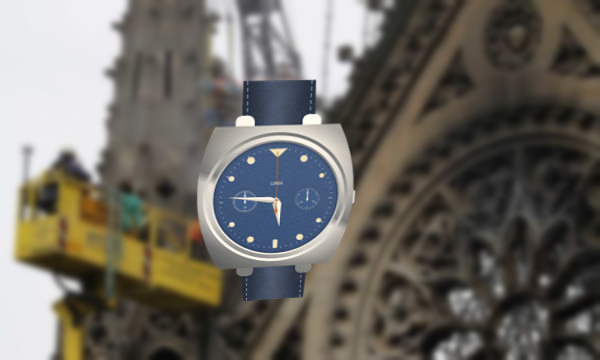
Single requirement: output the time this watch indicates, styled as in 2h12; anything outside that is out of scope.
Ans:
5h46
